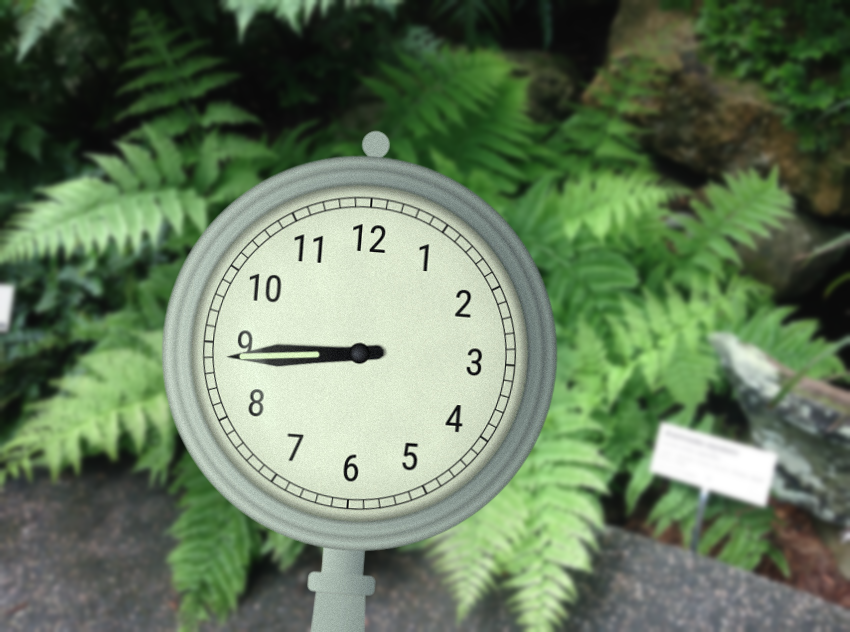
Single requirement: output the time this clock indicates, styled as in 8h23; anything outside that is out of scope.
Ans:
8h44
